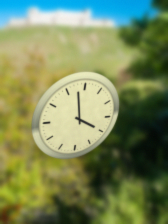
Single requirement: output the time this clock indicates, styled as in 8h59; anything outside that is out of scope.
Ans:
3h58
